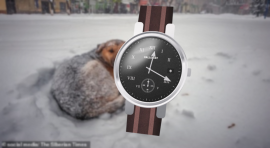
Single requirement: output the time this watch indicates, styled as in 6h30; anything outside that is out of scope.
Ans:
12h19
